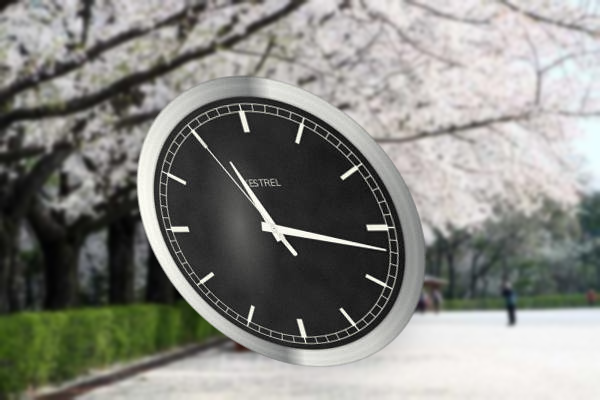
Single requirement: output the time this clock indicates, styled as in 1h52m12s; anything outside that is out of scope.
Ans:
11h16m55s
